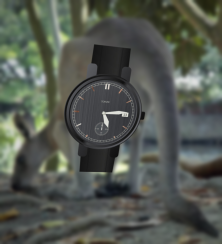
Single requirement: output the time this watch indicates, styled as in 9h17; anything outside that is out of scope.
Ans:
5h14
